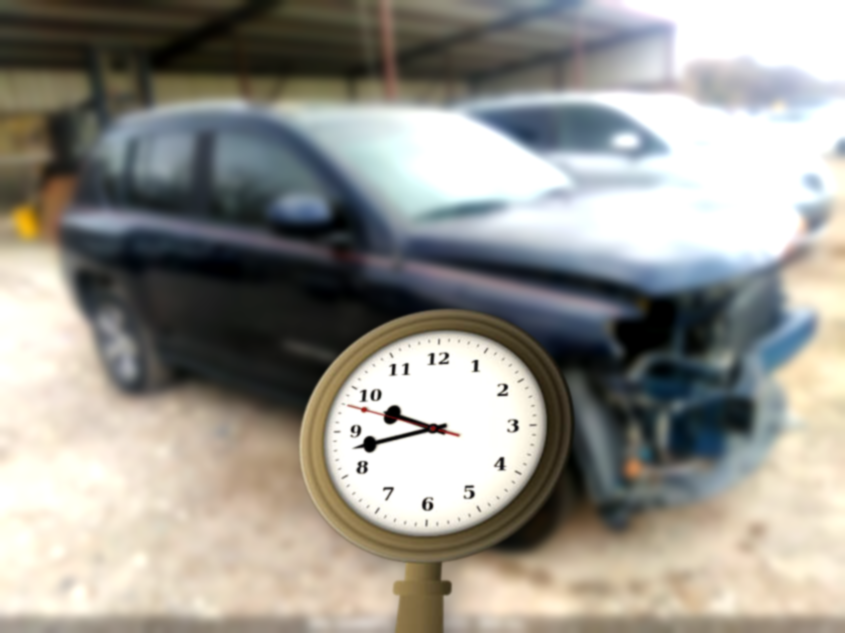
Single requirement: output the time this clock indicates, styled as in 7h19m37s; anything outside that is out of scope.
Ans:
9h42m48s
